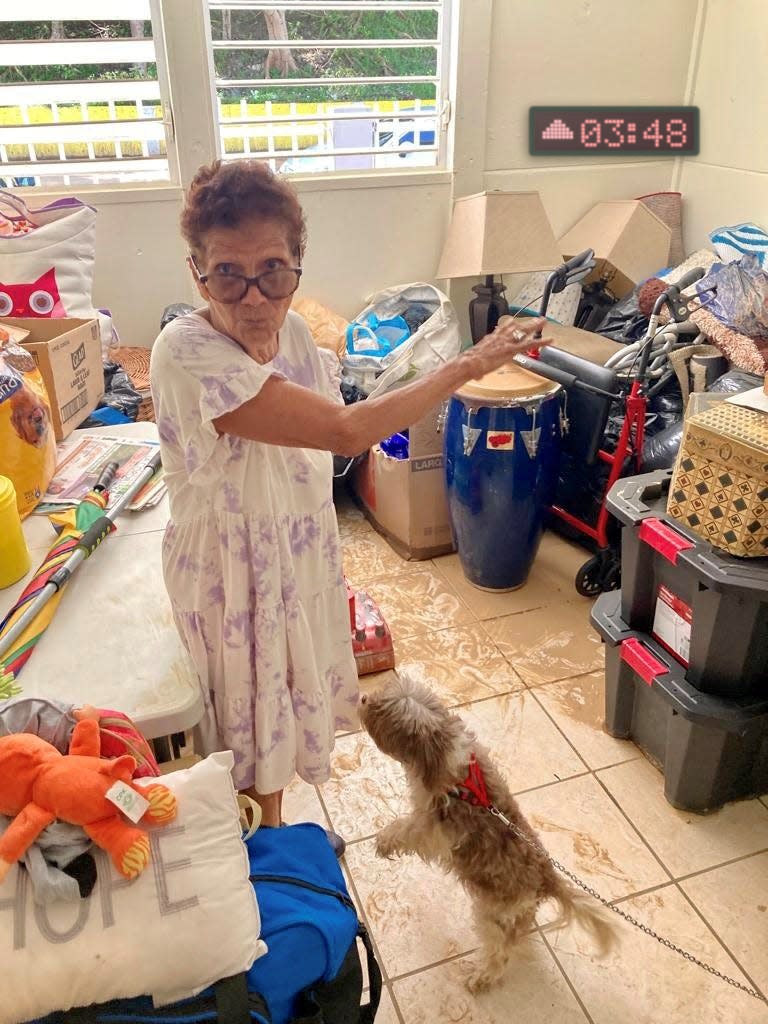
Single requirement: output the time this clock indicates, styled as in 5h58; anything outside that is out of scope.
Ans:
3h48
